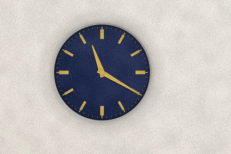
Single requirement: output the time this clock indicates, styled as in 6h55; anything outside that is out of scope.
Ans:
11h20
